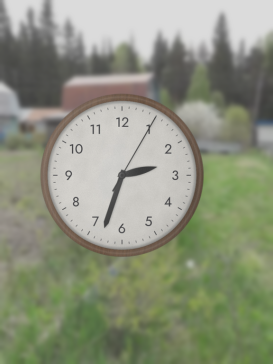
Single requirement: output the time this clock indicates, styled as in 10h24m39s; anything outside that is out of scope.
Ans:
2h33m05s
